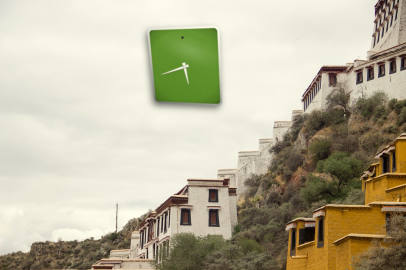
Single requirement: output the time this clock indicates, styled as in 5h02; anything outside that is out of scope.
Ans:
5h42
